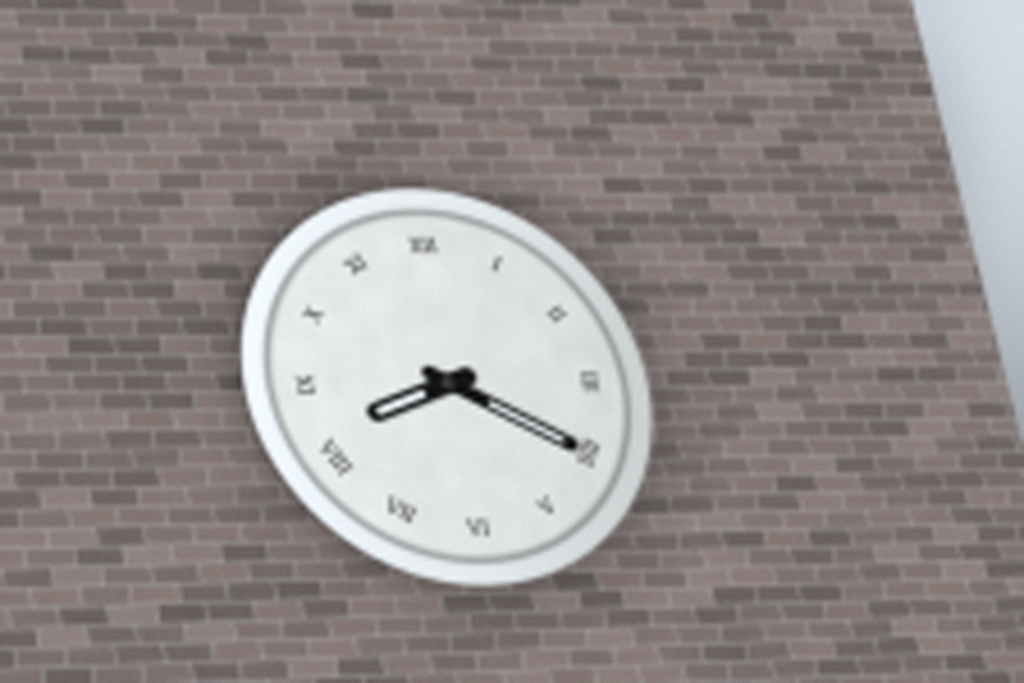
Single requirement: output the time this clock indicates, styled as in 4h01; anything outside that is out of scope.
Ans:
8h20
